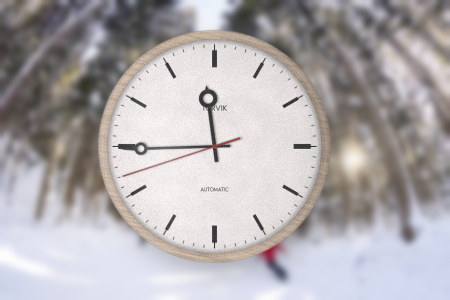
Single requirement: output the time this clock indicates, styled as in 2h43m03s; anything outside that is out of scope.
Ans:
11h44m42s
